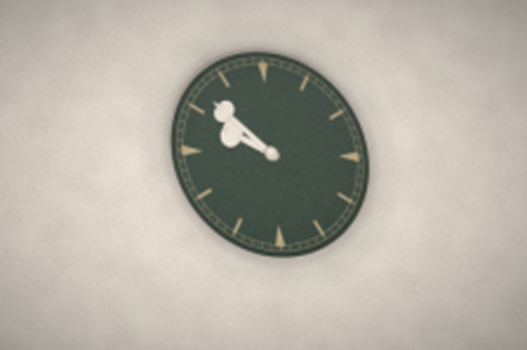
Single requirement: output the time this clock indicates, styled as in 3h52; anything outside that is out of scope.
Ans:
9h52
